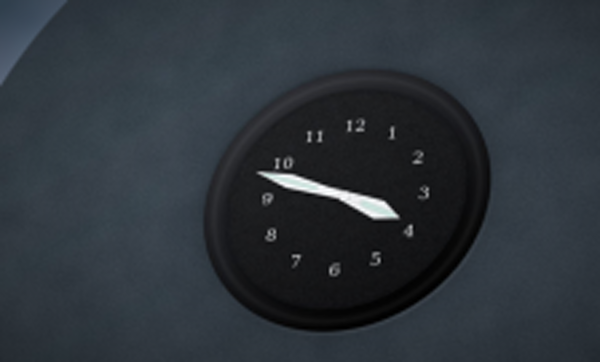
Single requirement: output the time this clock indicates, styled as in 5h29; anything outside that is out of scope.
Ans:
3h48
